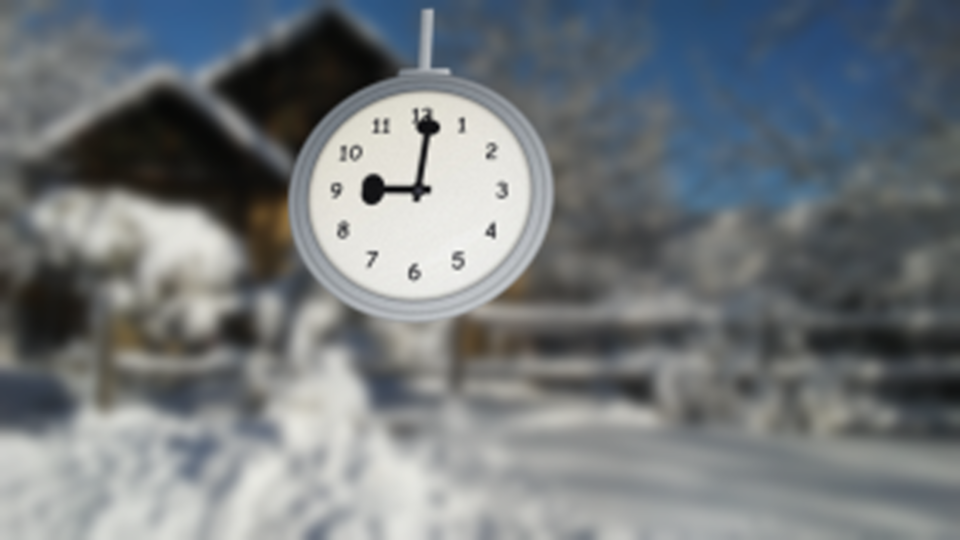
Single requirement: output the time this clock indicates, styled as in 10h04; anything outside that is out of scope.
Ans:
9h01
